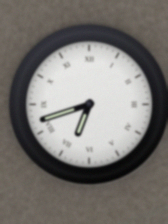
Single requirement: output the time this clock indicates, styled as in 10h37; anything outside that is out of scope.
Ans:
6h42
